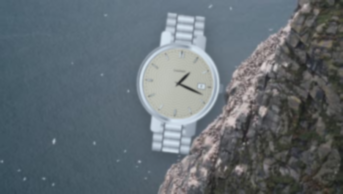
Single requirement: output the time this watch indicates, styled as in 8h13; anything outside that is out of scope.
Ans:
1h18
